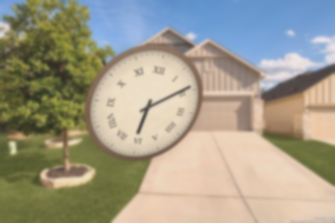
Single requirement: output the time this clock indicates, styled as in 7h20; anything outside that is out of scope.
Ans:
6h09
